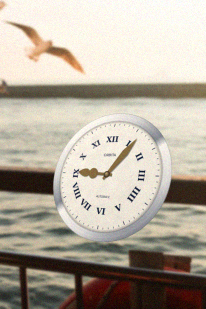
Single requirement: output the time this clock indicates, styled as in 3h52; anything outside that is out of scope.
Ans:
9h06
